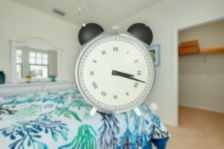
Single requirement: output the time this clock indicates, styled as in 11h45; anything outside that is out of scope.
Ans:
3h18
